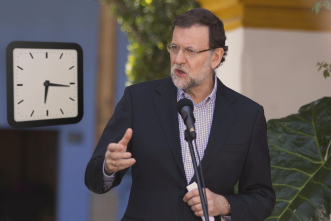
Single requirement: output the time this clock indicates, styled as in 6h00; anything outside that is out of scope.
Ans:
6h16
